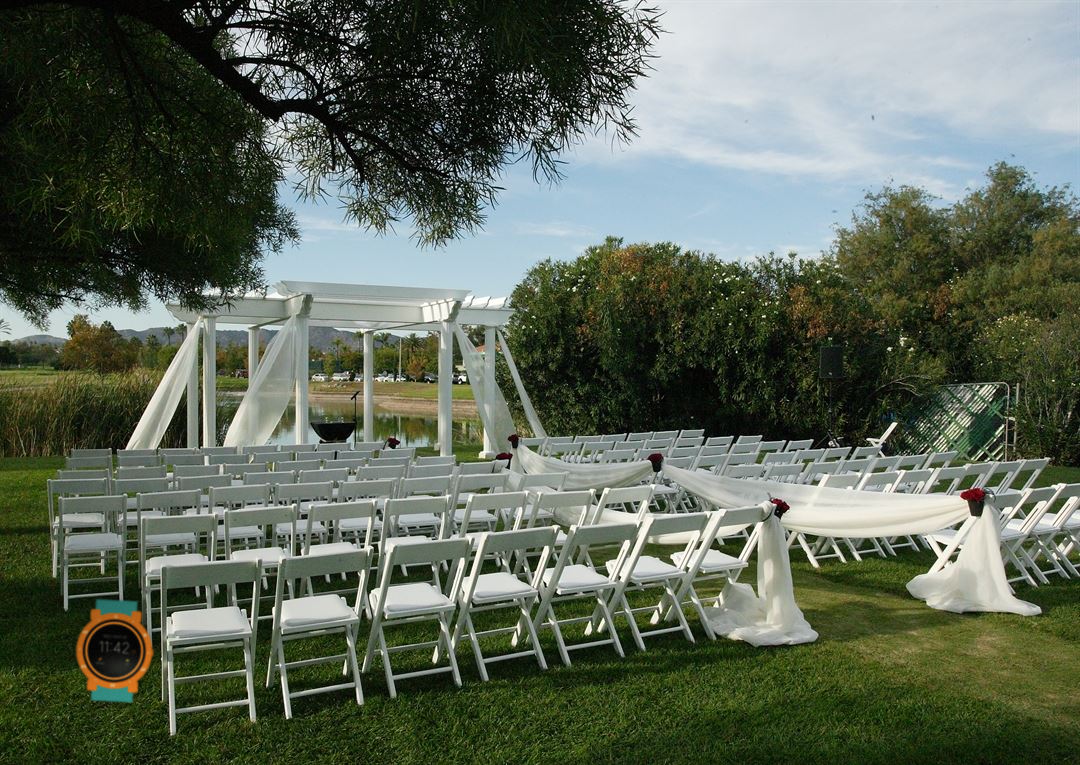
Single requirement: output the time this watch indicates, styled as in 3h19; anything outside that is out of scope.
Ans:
11h42
